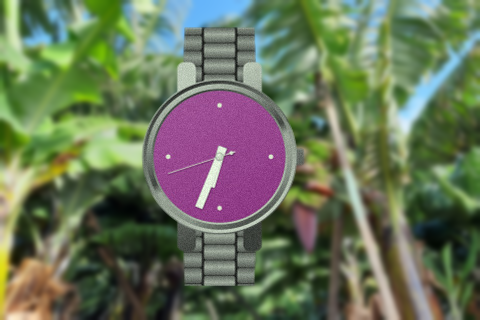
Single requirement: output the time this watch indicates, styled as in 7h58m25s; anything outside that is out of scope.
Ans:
6h33m42s
